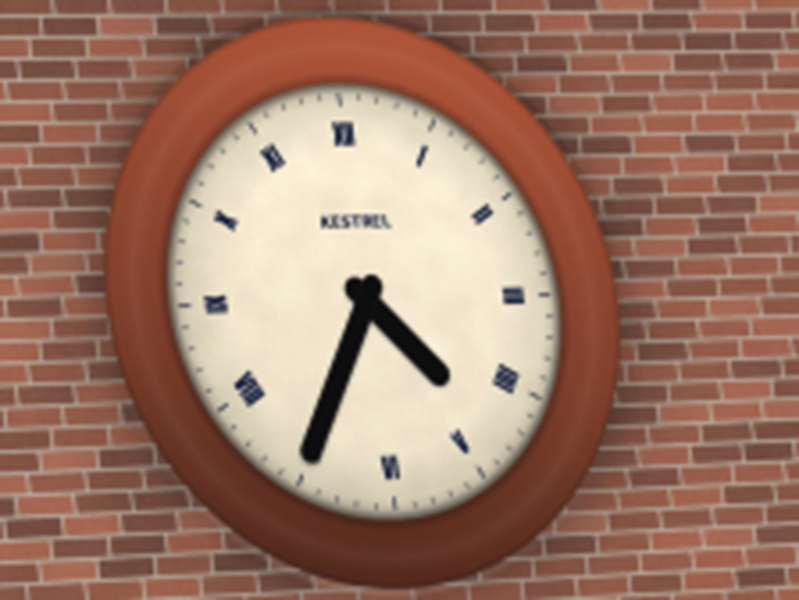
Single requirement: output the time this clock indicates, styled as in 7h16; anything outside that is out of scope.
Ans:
4h35
